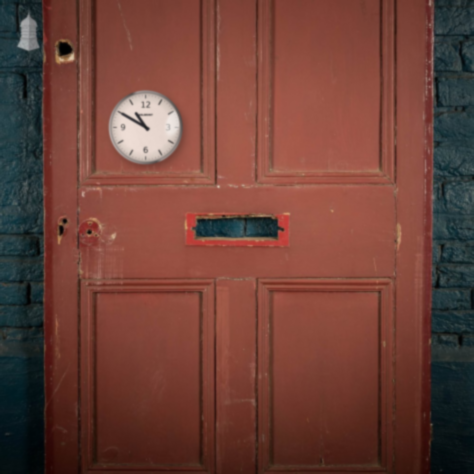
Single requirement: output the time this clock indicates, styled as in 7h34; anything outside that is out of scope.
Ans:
10h50
